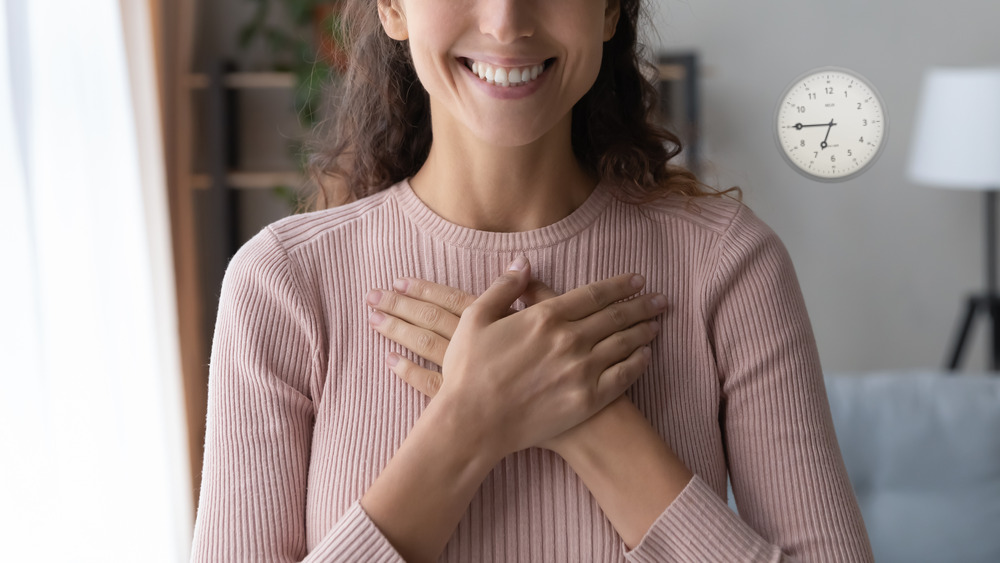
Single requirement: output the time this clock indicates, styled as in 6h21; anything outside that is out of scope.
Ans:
6h45
